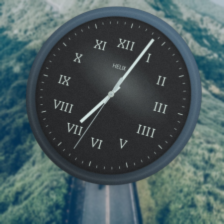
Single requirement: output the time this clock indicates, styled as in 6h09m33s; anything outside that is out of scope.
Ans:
7h03m33s
